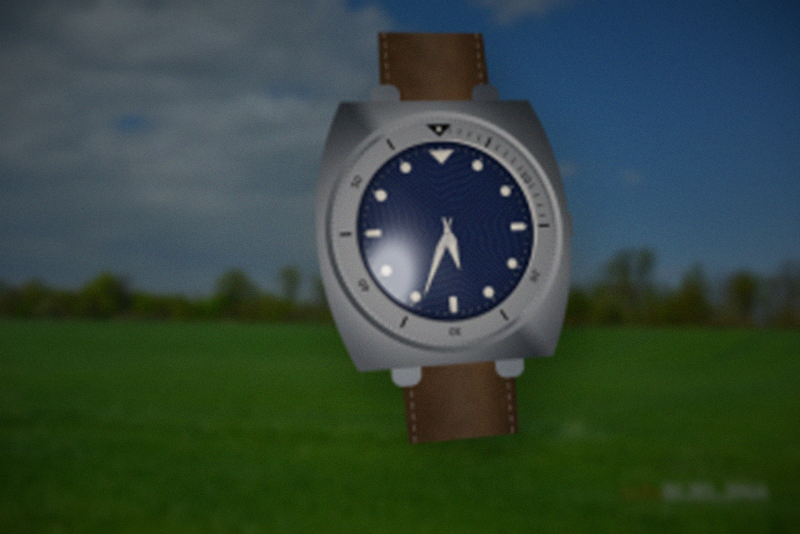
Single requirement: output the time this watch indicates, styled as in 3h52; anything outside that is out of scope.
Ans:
5h34
